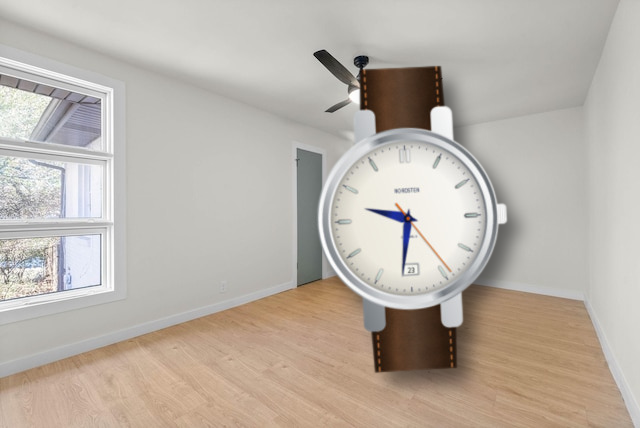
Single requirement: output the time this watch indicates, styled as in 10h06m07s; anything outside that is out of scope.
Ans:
9h31m24s
